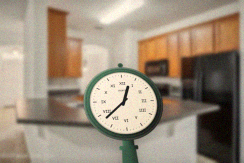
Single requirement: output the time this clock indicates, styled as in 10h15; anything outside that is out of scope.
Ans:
12h38
